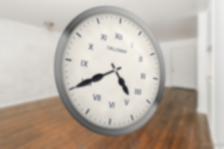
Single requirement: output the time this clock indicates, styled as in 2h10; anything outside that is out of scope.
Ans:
4h40
